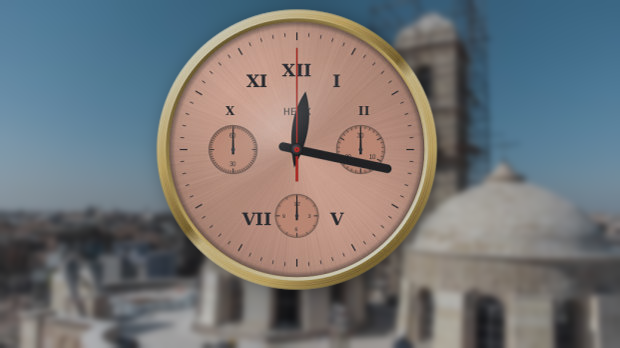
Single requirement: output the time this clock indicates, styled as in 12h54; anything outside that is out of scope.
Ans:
12h17
